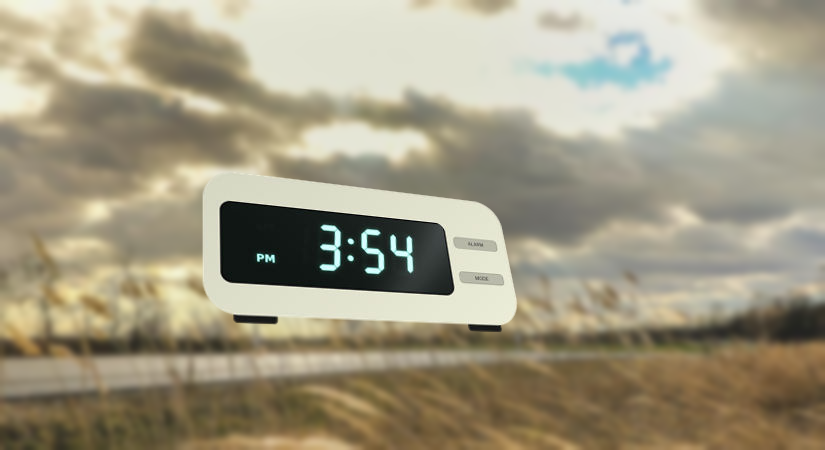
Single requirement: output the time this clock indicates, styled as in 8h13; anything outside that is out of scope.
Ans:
3h54
